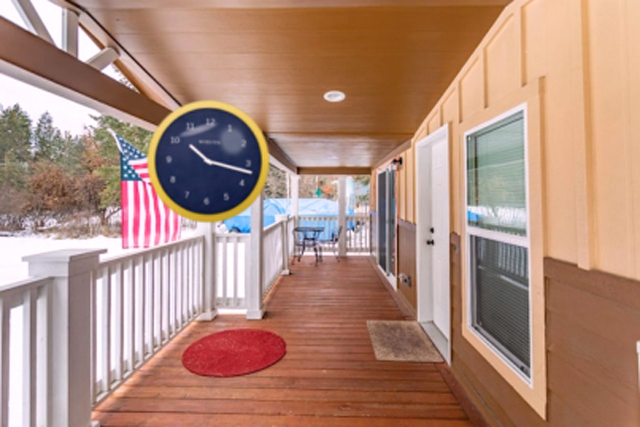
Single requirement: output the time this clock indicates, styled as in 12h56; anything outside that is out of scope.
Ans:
10h17
